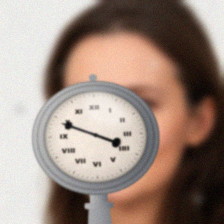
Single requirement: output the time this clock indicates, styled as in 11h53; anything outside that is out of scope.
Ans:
3h49
